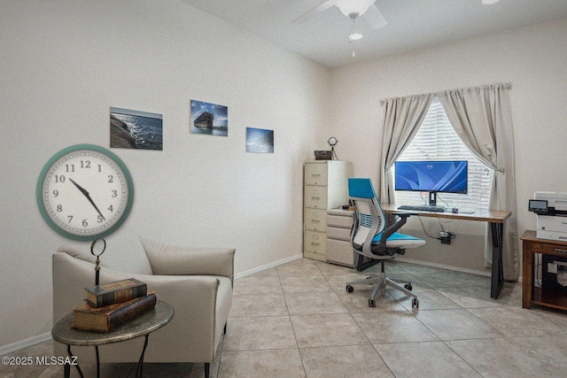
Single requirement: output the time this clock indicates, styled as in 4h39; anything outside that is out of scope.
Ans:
10h24
